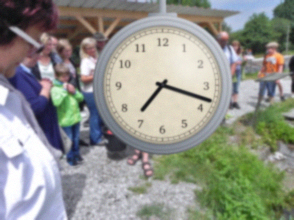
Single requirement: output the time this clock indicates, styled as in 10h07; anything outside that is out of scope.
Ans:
7h18
